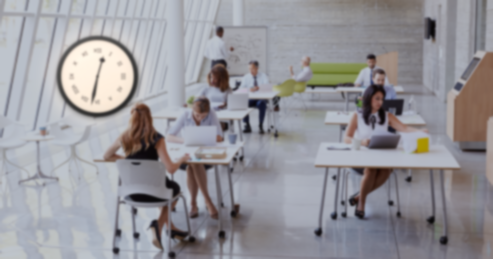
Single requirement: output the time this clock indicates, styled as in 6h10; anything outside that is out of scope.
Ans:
12h32
